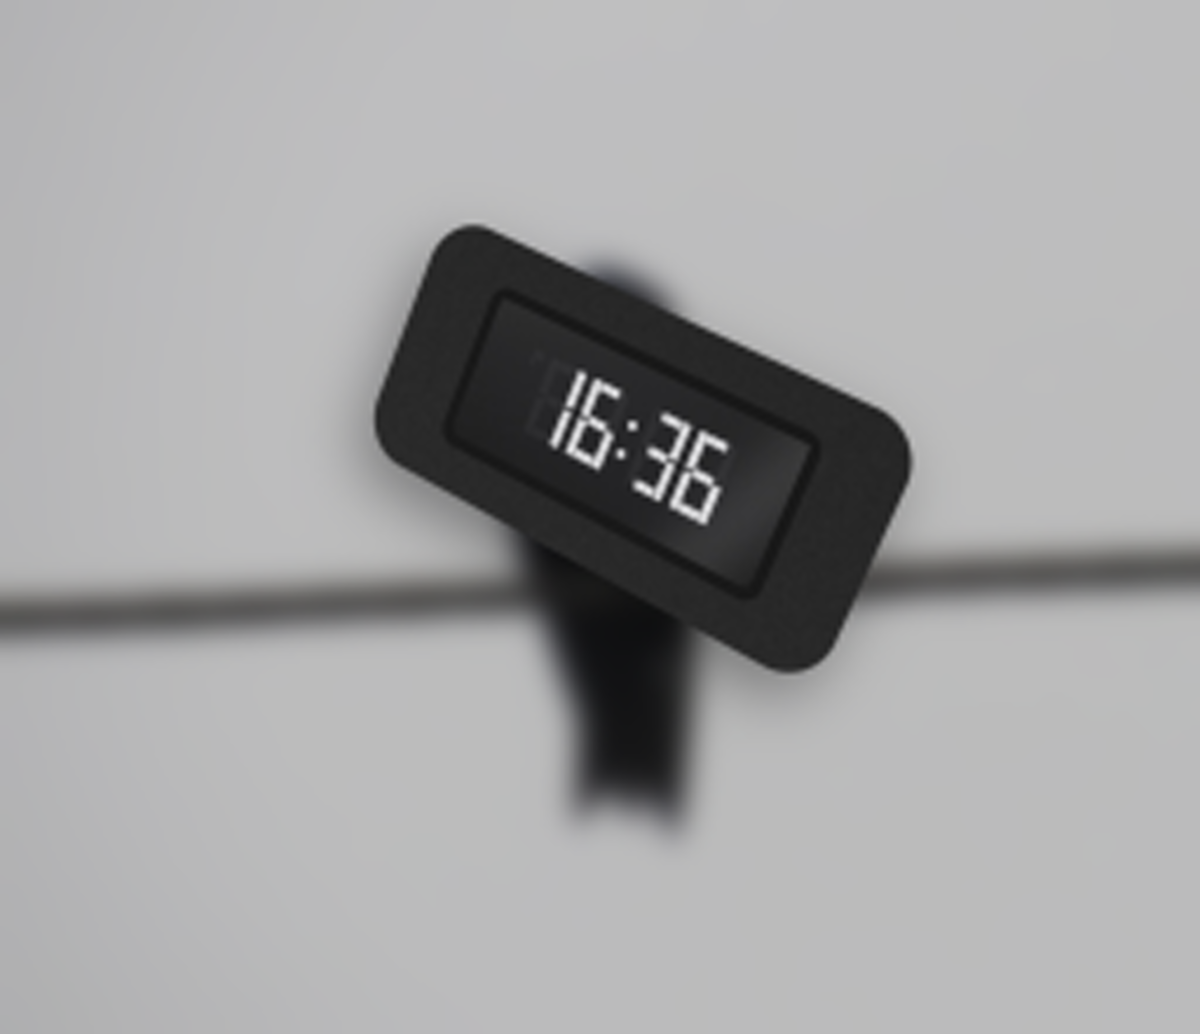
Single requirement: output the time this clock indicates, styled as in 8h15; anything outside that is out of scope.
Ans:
16h36
